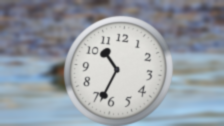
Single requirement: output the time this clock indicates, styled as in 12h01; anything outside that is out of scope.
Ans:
10h33
